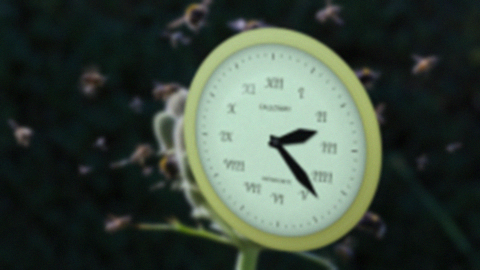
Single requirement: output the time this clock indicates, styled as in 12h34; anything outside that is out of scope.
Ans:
2h23
